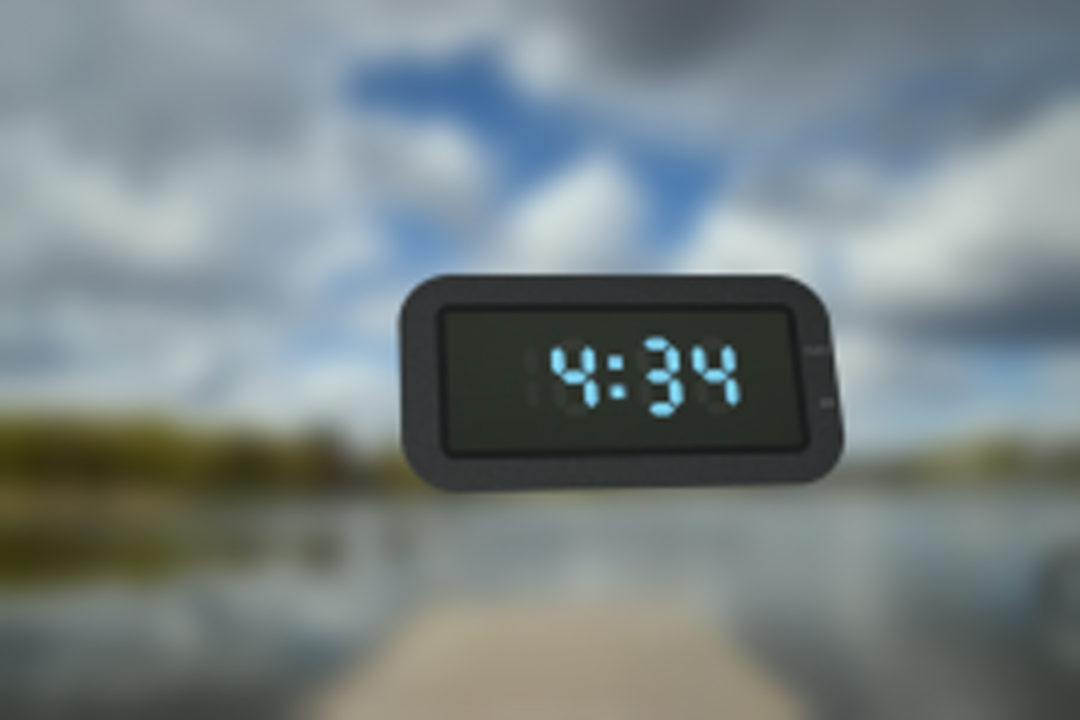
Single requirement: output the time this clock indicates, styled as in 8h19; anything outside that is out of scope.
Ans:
4h34
